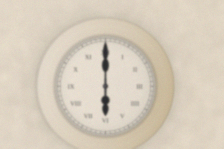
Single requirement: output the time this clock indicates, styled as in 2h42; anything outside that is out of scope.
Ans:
6h00
